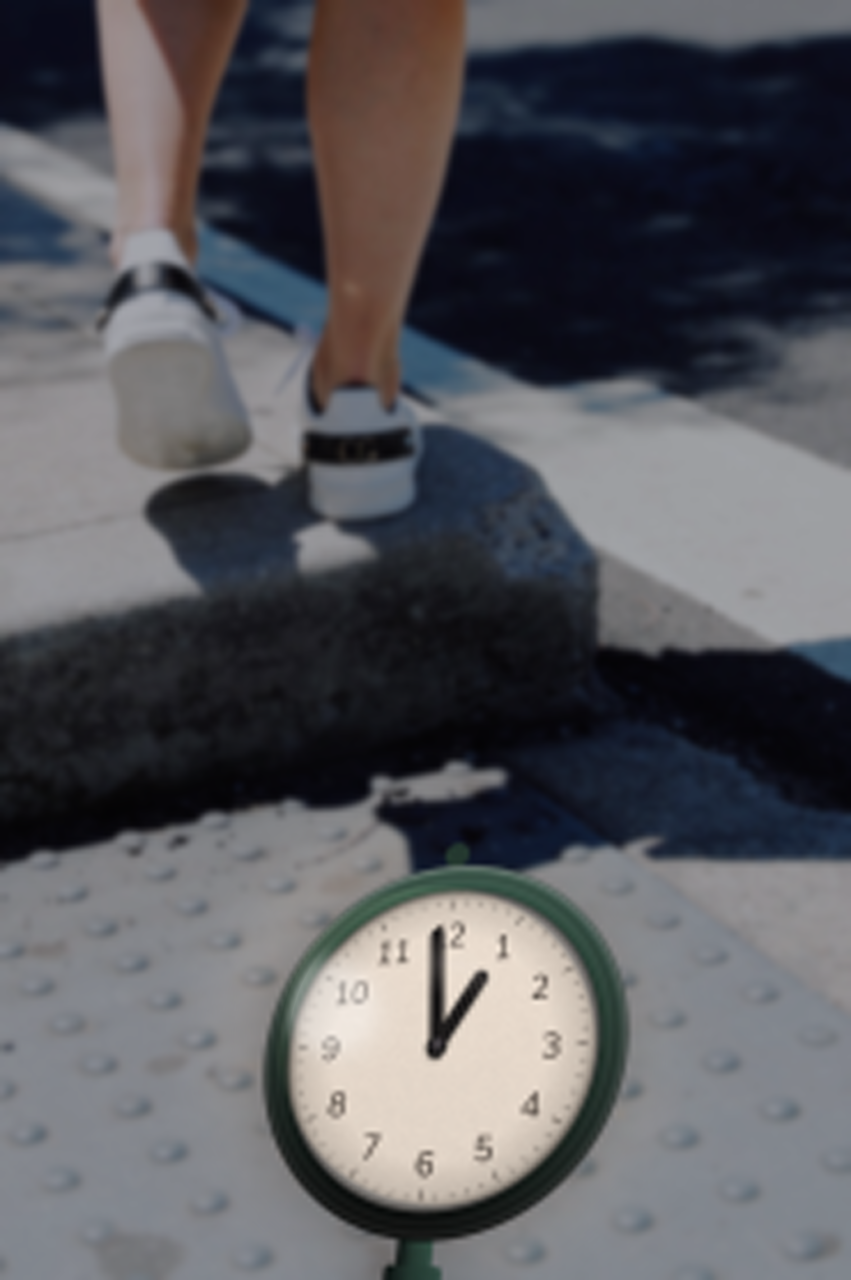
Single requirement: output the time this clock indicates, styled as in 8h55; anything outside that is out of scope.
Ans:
12h59
